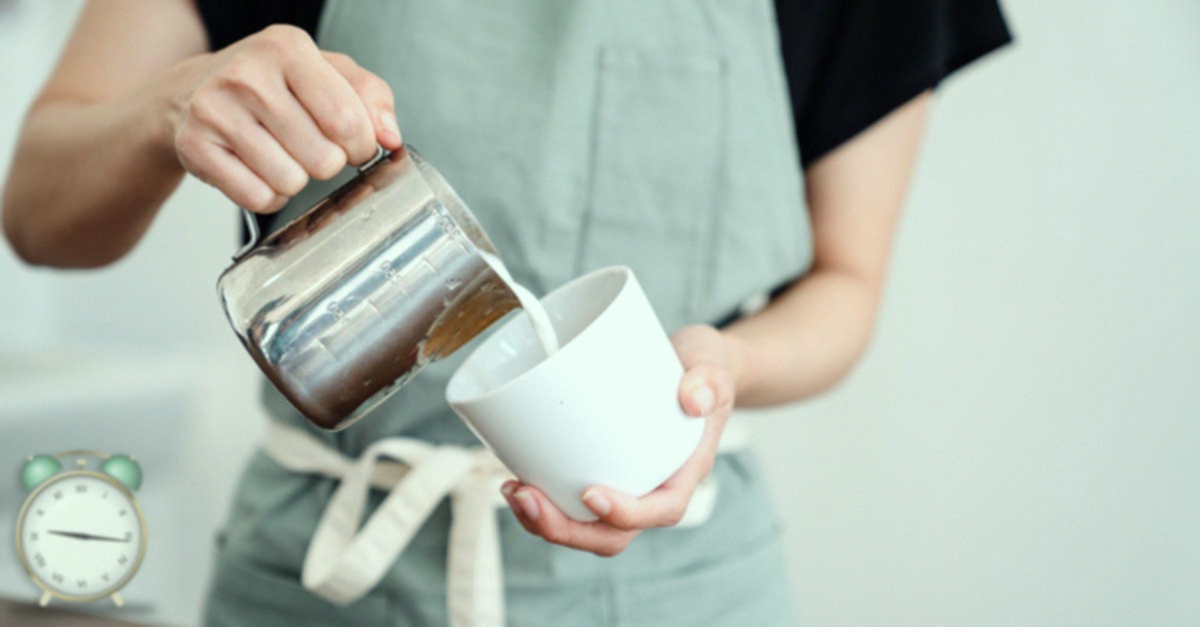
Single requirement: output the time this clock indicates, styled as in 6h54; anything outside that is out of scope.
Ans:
9h16
